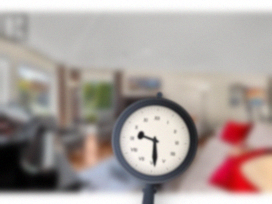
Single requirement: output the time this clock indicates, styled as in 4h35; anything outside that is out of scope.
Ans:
9h29
